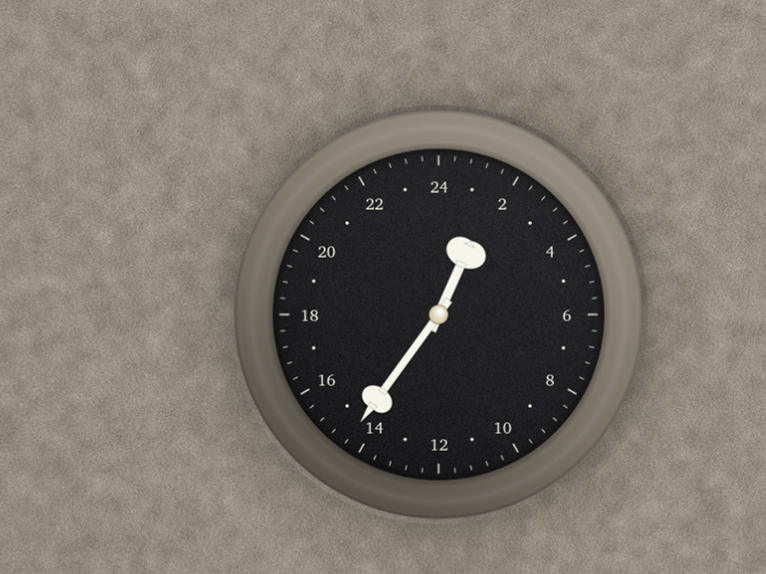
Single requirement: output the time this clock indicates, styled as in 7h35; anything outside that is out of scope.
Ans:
1h36
